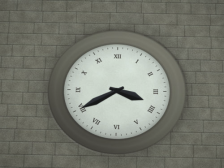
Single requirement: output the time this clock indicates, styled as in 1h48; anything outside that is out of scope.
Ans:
3h40
